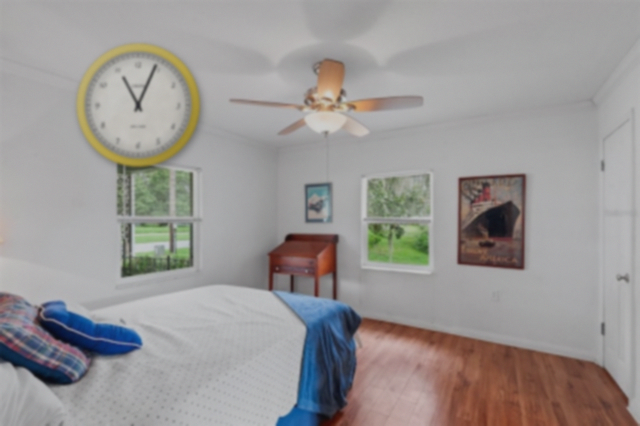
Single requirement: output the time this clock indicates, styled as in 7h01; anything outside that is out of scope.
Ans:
11h04
